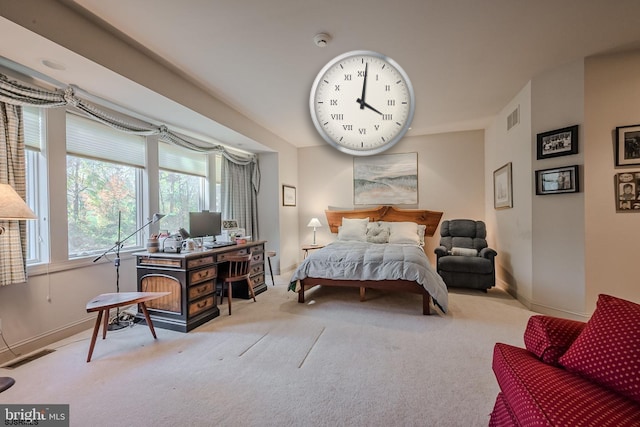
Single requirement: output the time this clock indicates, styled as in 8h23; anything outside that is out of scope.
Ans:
4h01
